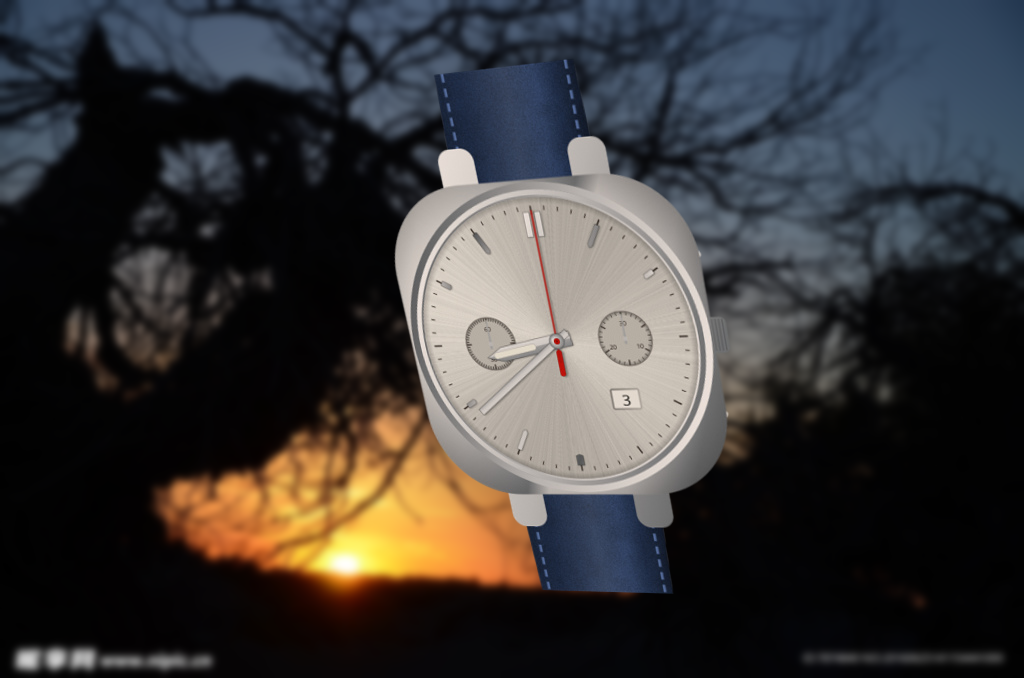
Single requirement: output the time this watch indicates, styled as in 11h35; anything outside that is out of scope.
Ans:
8h39
